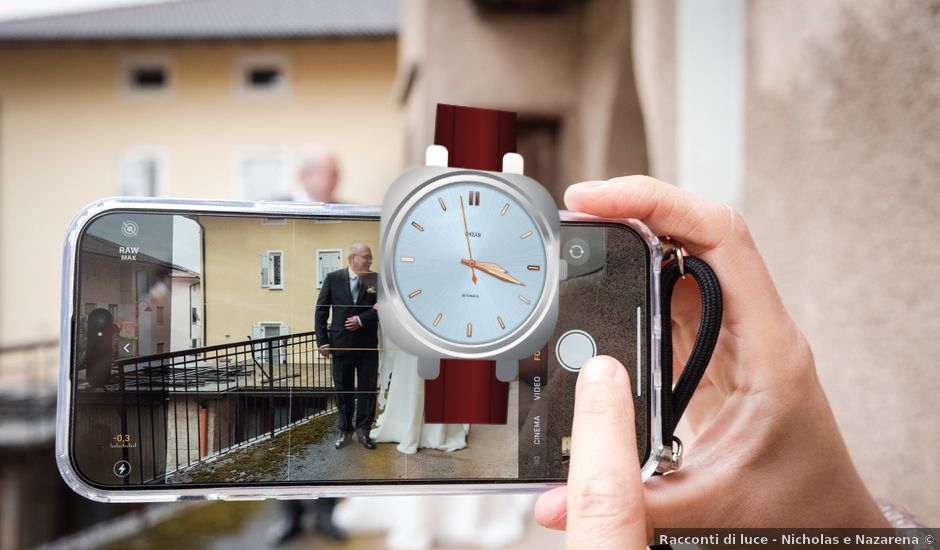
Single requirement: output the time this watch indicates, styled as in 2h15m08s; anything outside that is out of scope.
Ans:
3h17m58s
